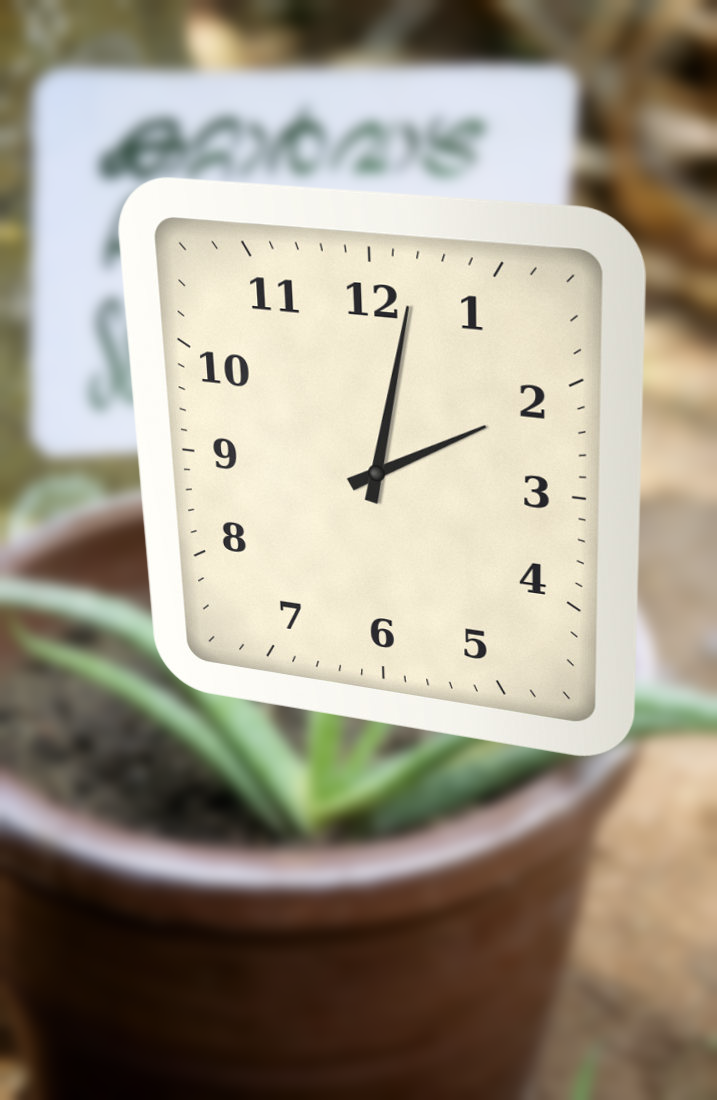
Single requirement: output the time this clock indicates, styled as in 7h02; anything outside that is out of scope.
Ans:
2h02
